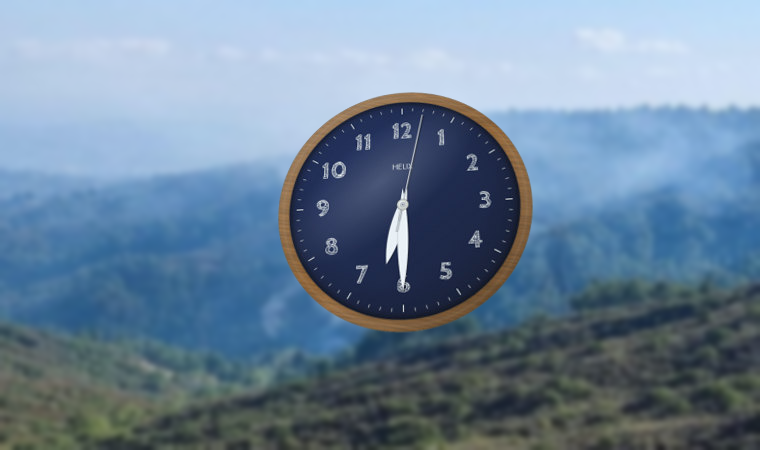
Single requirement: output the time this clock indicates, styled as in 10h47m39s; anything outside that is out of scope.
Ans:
6h30m02s
